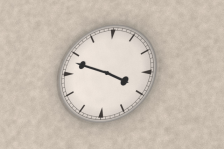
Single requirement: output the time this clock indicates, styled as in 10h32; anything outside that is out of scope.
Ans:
3h48
